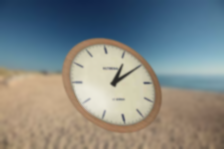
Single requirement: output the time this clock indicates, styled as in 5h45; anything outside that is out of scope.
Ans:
1h10
